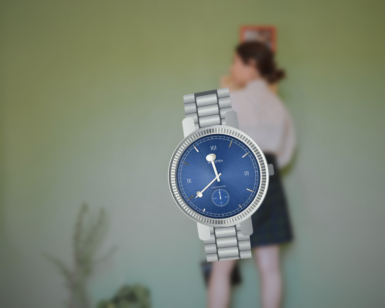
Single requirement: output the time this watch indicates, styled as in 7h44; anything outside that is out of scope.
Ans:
11h39
